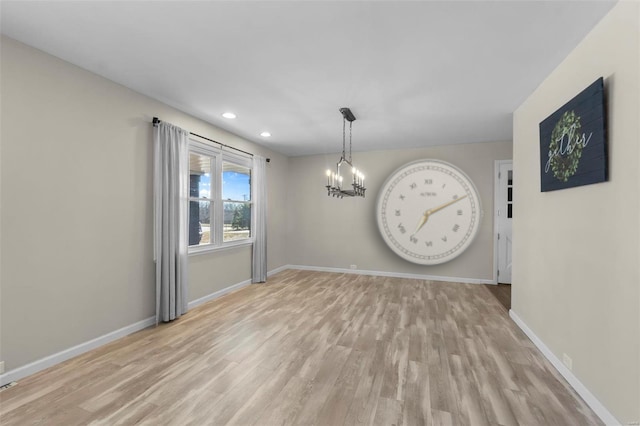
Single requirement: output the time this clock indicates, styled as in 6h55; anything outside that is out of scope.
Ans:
7h11
